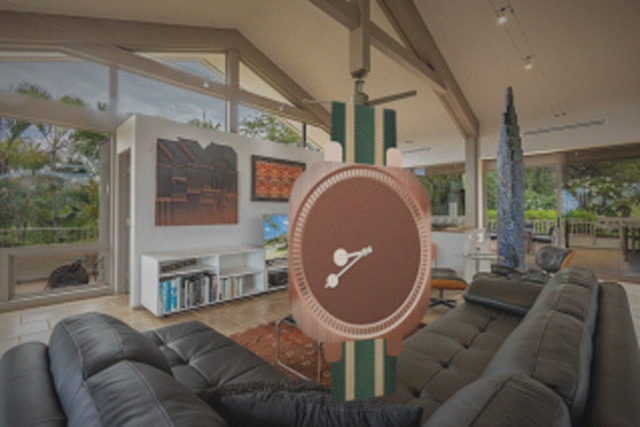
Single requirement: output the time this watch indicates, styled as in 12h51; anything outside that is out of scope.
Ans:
8h39
